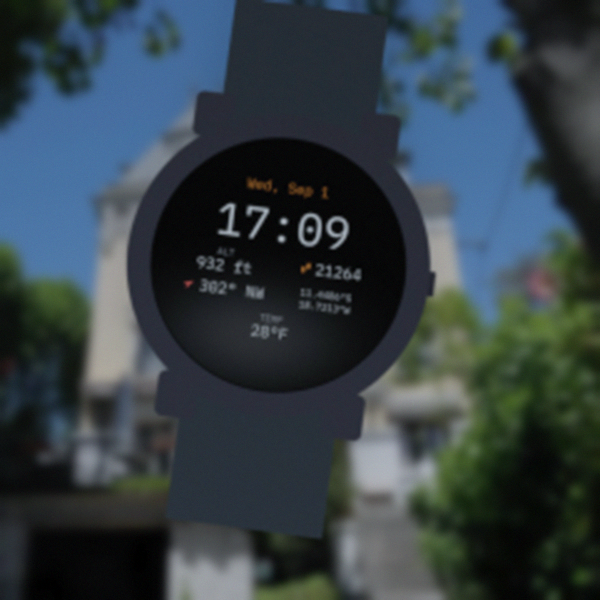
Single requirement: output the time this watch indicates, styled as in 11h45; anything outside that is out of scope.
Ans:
17h09
